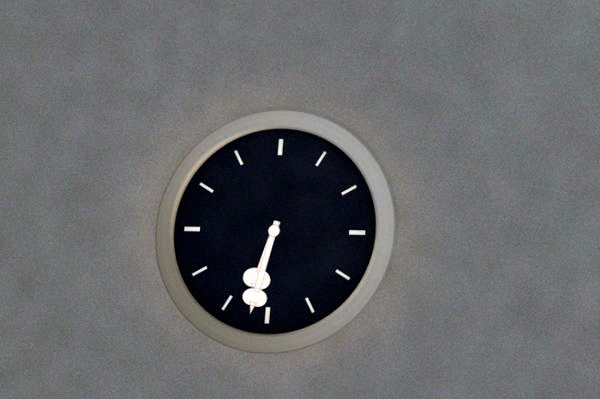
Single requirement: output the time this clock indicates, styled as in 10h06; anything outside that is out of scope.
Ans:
6h32
